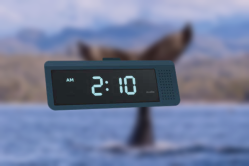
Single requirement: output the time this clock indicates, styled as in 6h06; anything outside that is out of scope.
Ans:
2h10
